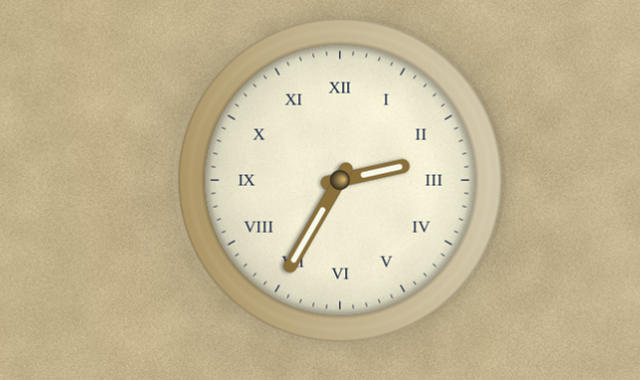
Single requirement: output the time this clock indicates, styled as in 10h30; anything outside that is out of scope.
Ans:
2h35
